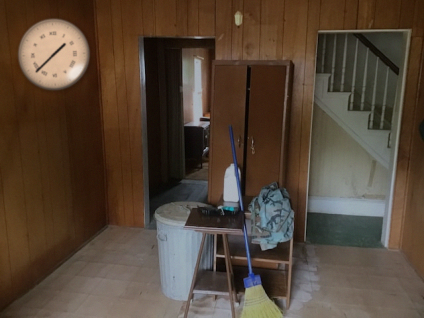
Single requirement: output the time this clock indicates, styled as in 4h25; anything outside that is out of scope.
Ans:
1h38
